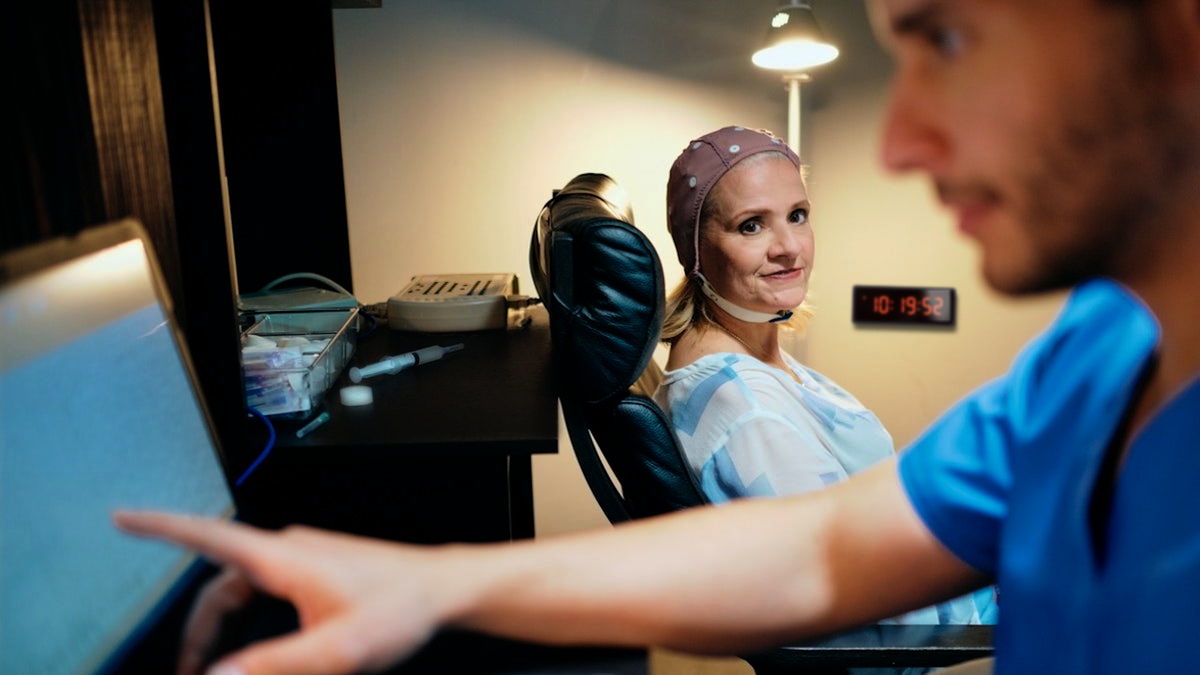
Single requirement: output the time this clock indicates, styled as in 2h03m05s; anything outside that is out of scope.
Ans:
10h19m52s
